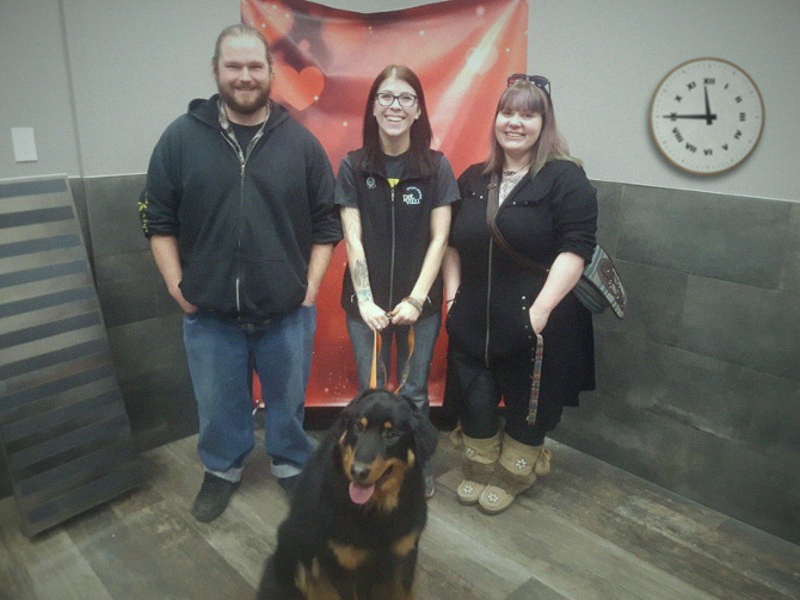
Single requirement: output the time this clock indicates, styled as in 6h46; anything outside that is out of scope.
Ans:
11h45
